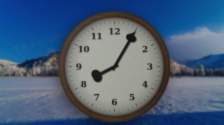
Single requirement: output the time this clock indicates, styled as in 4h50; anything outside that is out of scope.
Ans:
8h05
